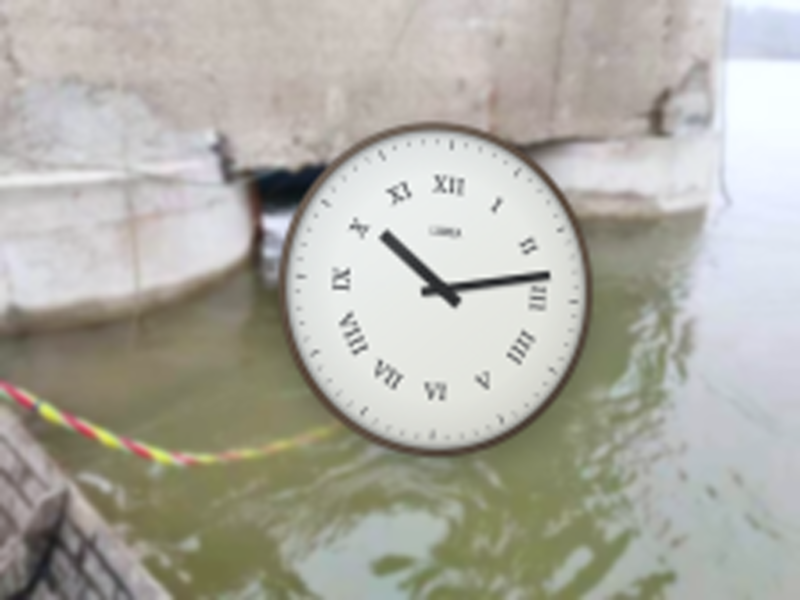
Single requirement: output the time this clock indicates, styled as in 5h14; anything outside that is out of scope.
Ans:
10h13
